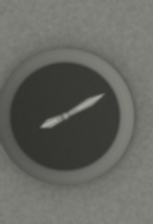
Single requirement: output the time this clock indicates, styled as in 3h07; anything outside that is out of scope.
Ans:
8h10
